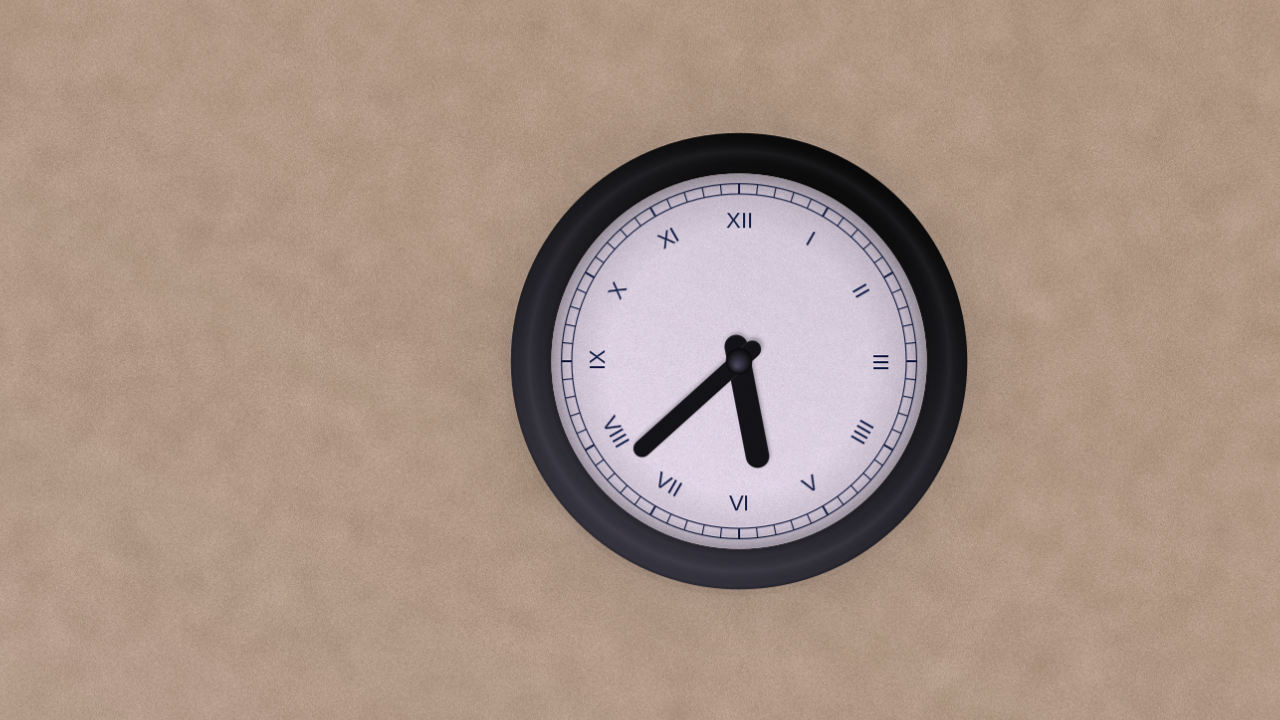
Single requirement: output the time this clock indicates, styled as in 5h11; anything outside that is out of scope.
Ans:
5h38
